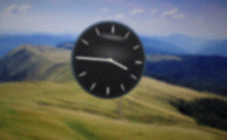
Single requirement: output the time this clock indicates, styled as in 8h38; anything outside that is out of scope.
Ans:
3h45
